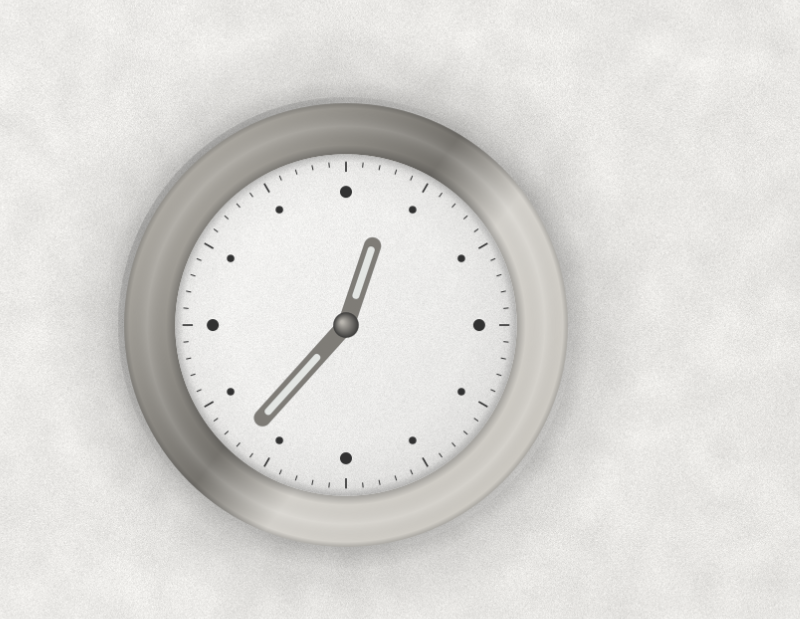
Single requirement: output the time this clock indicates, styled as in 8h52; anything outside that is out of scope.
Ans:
12h37
